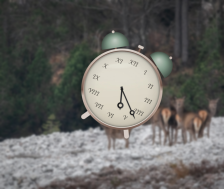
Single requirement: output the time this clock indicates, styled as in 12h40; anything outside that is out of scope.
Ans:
5h22
